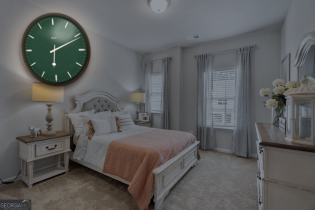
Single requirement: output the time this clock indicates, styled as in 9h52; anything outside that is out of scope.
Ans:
6h11
